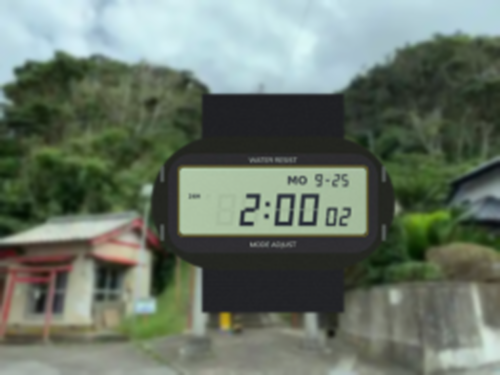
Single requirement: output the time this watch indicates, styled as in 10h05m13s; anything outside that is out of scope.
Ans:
2h00m02s
